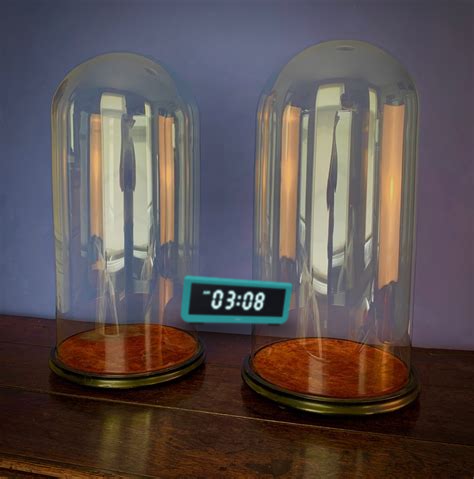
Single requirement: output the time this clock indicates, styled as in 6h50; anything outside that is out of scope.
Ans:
3h08
